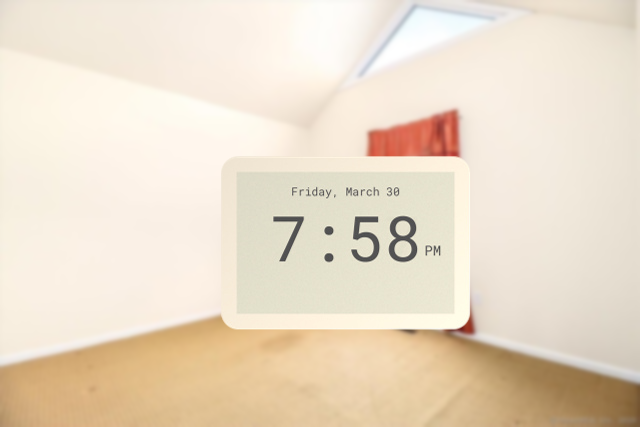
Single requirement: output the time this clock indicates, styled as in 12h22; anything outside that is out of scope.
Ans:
7h58
